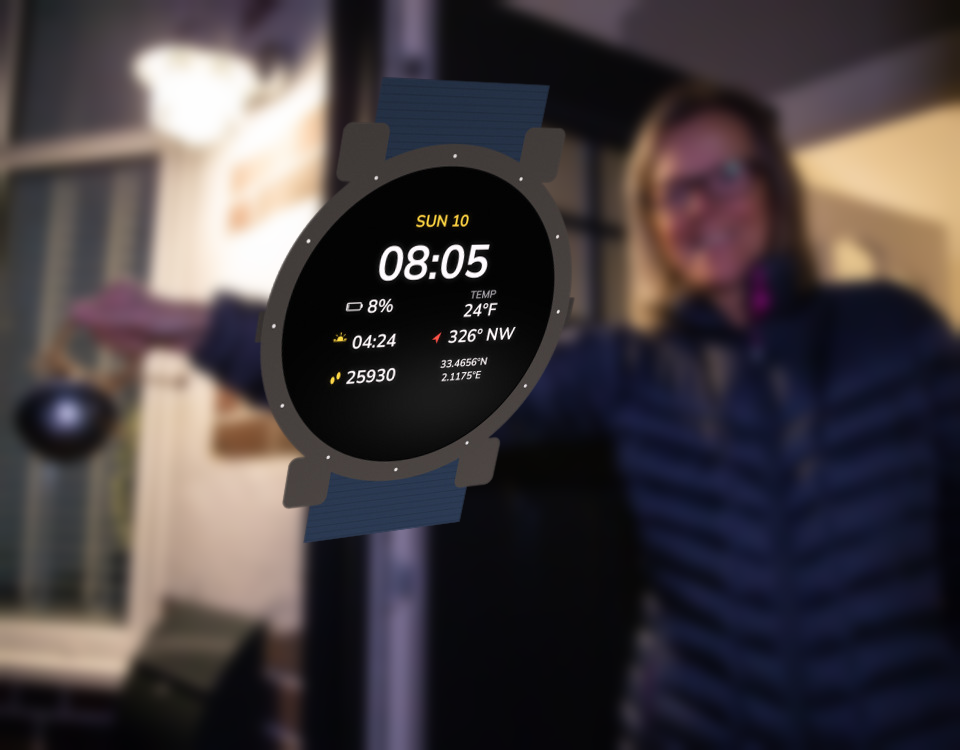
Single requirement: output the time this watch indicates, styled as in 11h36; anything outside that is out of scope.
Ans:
8h05
